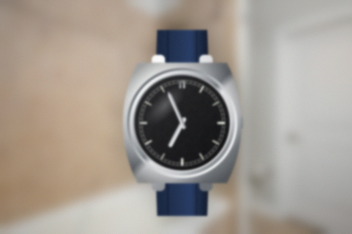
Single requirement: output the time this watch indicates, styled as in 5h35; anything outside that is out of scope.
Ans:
6h56
